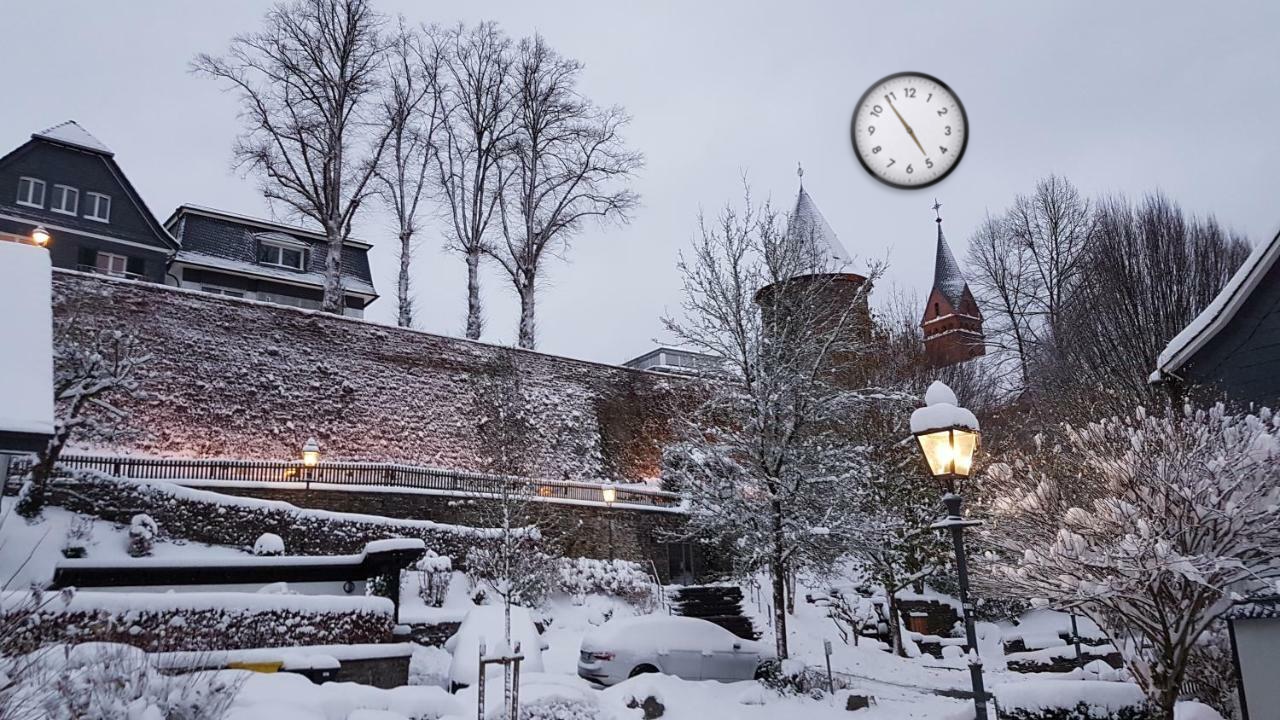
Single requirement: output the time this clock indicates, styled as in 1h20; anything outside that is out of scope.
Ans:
4h54
